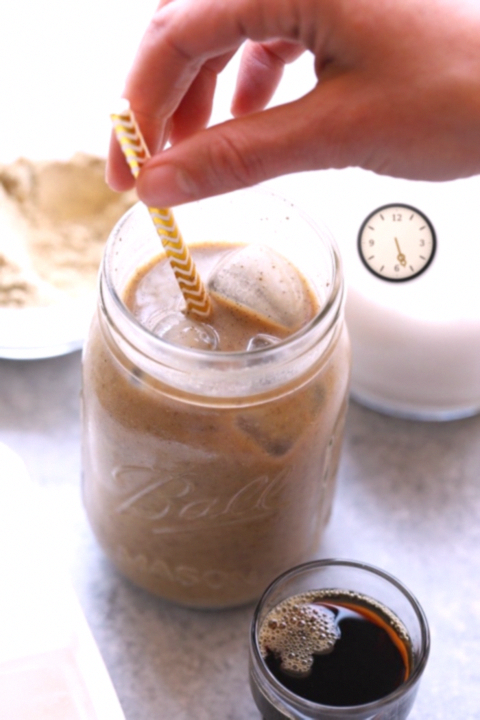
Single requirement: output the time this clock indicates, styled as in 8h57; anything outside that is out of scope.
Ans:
5h27
